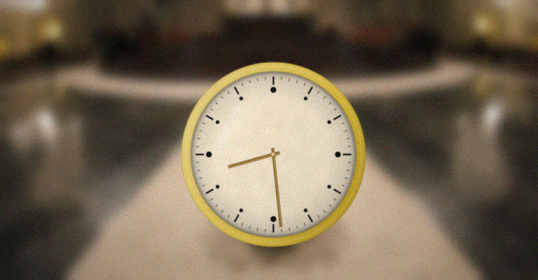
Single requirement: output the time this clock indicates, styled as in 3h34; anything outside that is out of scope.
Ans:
8h29
